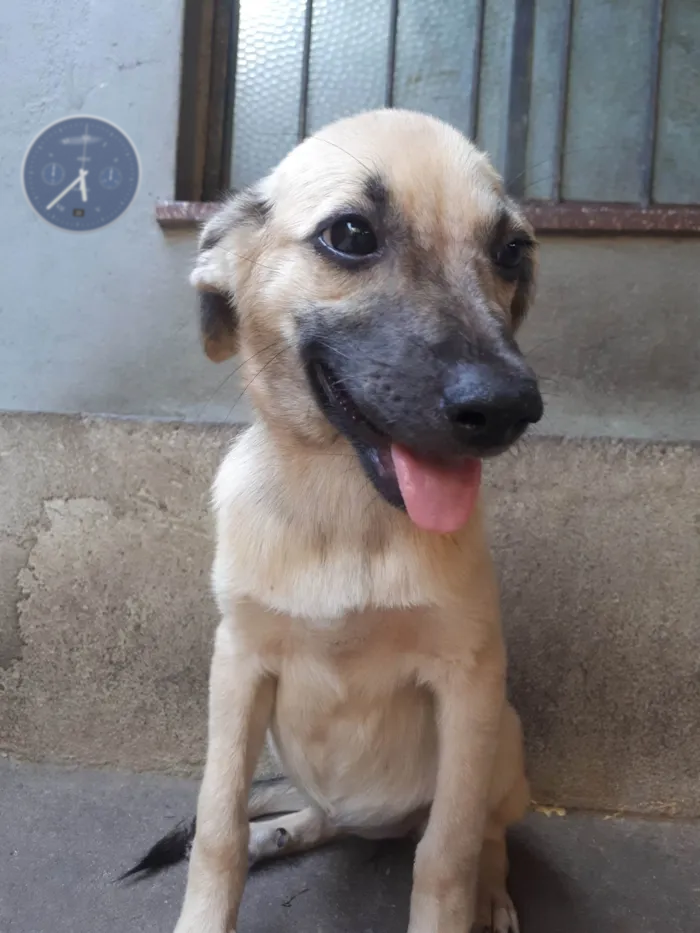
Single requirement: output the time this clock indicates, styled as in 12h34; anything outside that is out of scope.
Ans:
5h37
